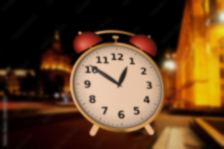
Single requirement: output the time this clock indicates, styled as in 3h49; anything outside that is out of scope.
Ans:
12h51
